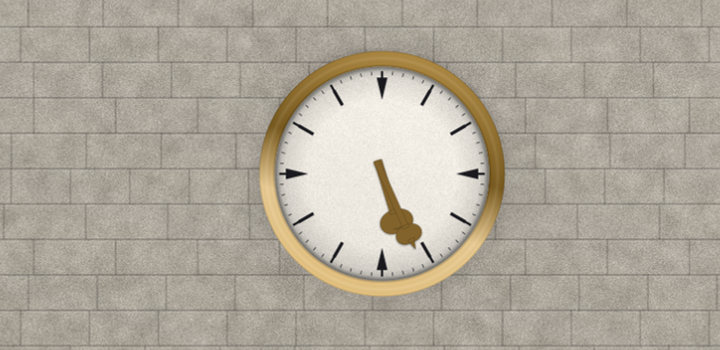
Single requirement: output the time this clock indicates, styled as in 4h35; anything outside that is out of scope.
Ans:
5h26
